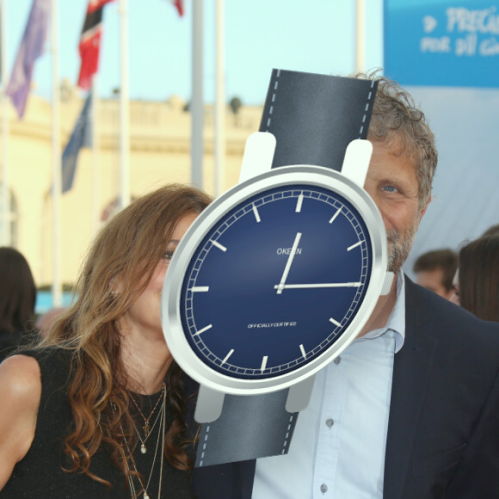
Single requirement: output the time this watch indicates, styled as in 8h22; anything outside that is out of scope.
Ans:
12h15
